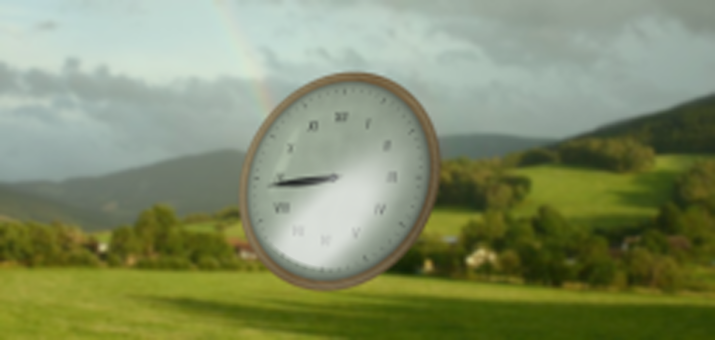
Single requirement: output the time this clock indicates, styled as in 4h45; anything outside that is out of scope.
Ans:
8h44
